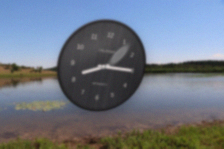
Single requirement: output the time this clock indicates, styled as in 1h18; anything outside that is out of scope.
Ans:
8h15
